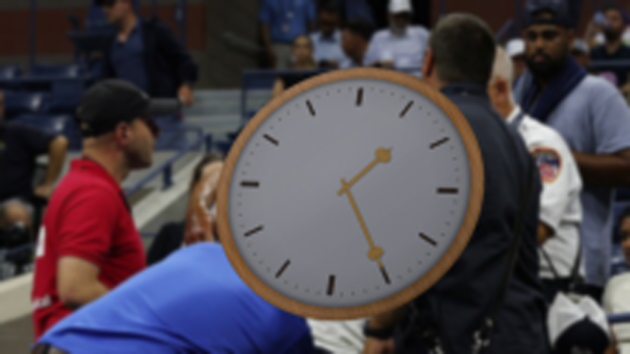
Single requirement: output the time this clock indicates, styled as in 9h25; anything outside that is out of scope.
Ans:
1h25
